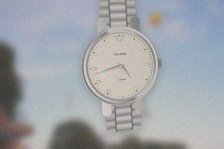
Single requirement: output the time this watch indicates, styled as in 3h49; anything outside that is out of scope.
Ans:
4h43
